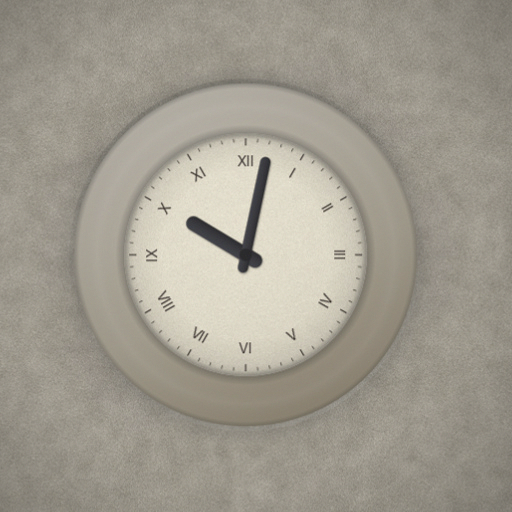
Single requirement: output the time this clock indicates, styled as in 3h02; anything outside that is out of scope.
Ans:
10h02
